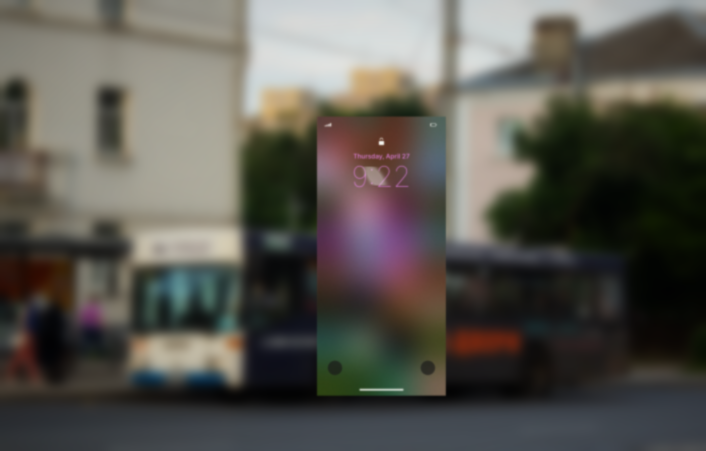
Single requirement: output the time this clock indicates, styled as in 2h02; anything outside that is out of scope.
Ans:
9h22
